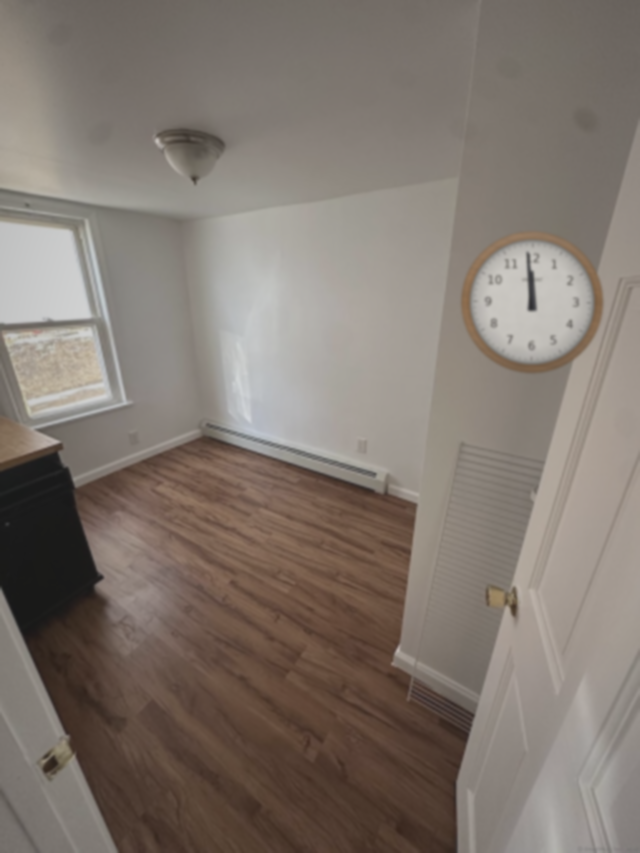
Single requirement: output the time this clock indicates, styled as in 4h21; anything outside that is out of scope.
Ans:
11h59
